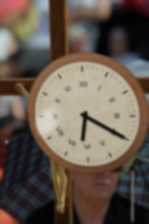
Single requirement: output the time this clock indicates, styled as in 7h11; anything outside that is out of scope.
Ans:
6h20
